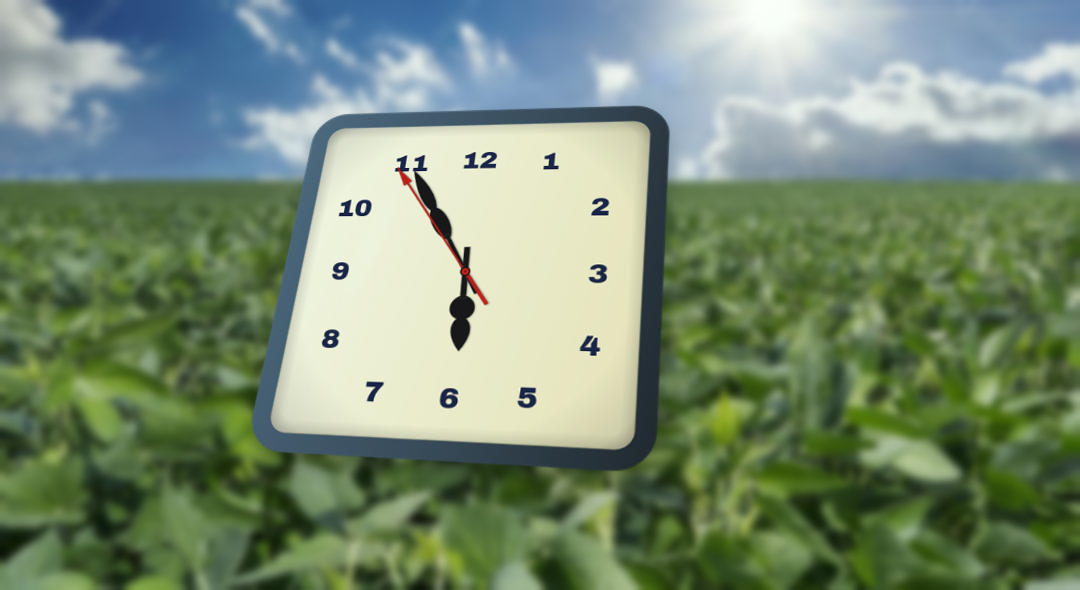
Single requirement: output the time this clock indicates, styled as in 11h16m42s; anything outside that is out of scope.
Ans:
5h54m54s
